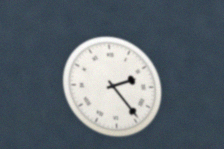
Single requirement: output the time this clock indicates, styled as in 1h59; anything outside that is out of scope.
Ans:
2h24
